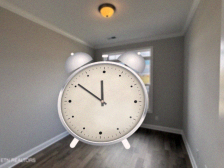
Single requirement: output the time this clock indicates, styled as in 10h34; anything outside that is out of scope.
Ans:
11h51
